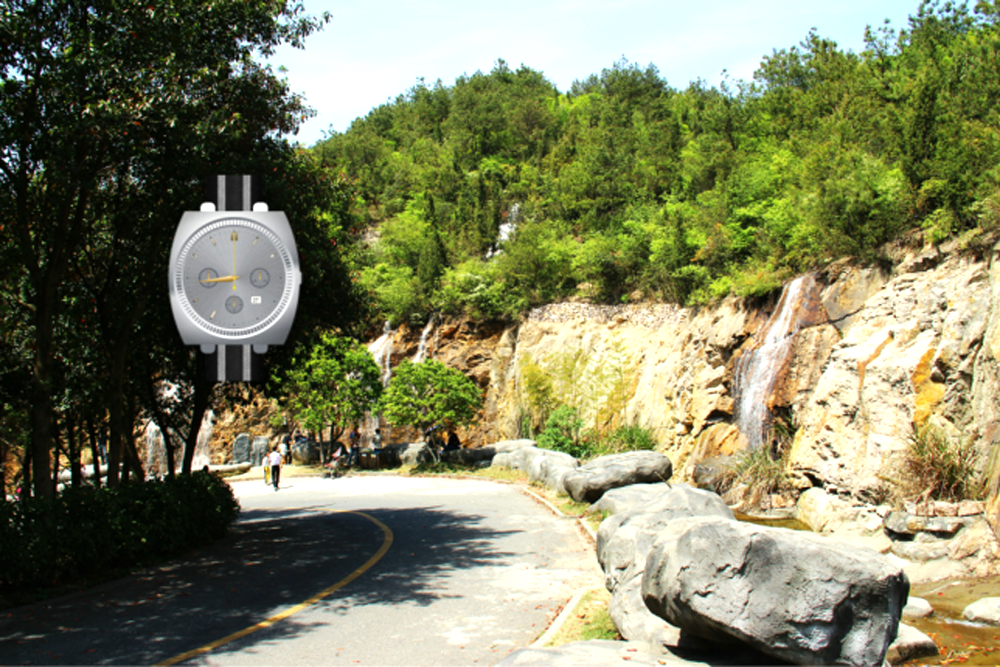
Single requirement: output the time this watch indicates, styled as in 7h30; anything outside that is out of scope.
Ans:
8h44
